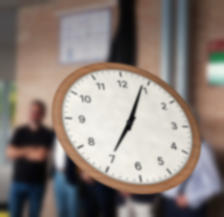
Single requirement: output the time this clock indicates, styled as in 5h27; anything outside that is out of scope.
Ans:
7h04
